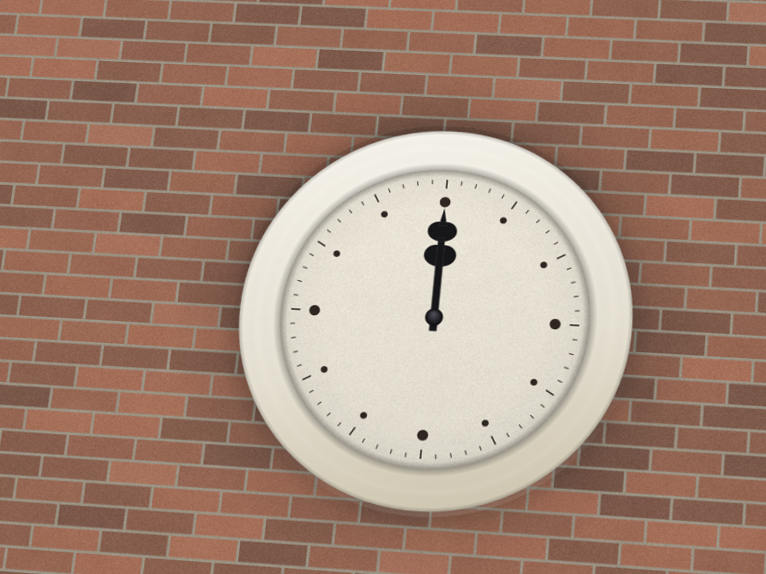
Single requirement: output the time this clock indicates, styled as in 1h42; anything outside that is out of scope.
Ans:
12h00
